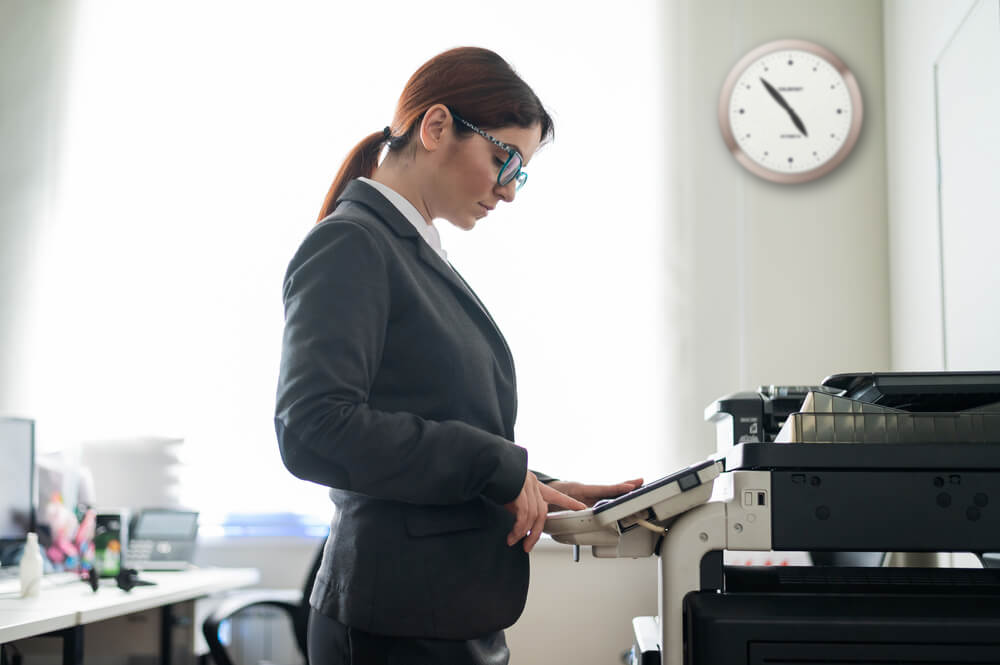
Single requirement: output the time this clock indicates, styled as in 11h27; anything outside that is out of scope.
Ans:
4h53
